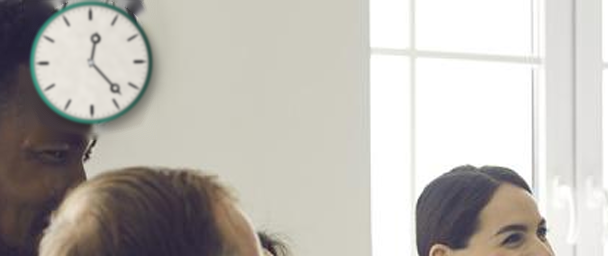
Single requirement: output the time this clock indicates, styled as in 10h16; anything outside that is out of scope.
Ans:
12h23
